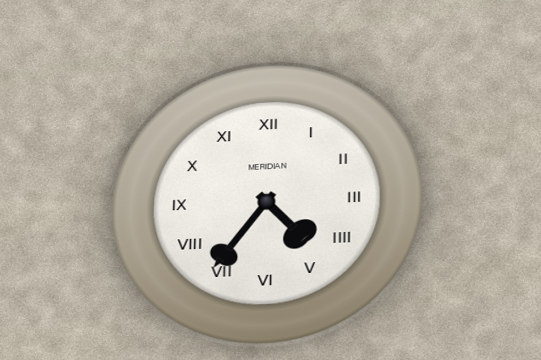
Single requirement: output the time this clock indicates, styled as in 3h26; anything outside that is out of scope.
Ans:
4h36
